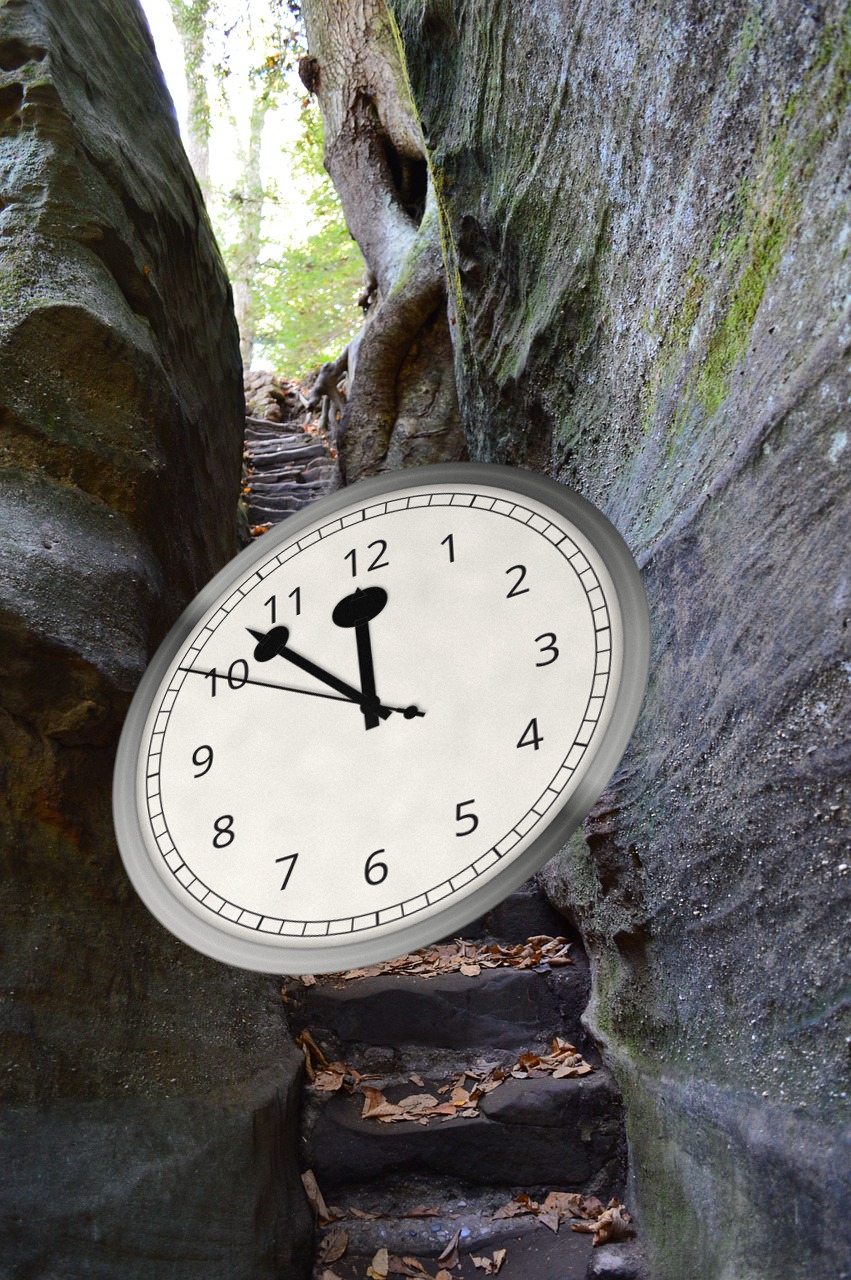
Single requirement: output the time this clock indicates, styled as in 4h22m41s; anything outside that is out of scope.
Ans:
11h52m50s
